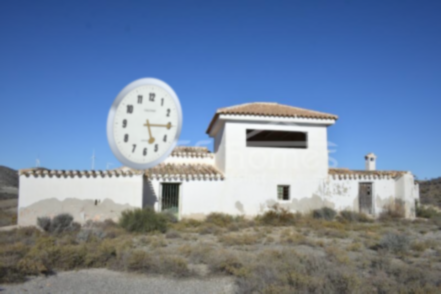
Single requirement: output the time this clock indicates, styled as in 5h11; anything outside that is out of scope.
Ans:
5h15
